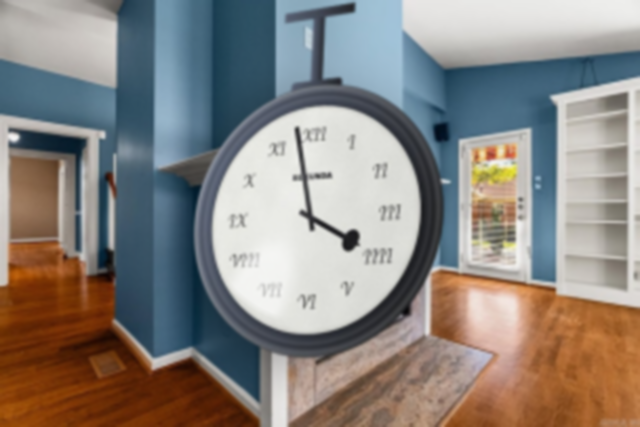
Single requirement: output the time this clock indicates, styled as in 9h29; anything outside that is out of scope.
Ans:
3h58
